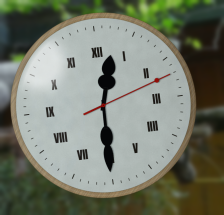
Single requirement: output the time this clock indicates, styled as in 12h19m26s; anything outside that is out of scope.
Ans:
12h30m12s
